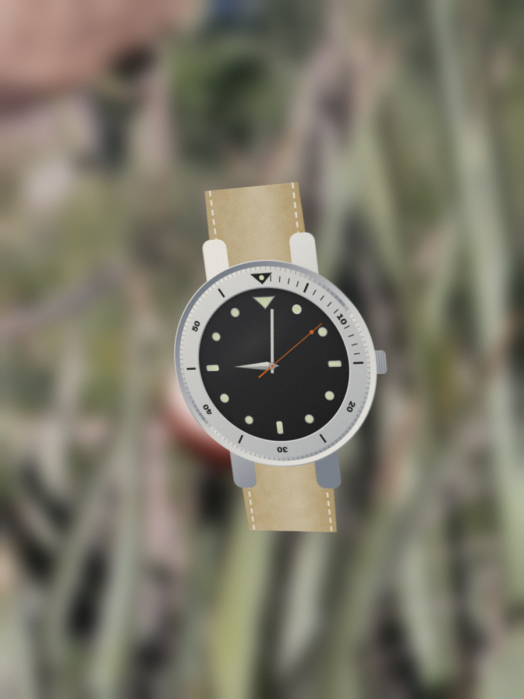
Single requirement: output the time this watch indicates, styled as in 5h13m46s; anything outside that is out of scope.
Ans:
9h01m09s
